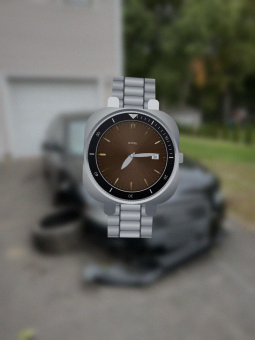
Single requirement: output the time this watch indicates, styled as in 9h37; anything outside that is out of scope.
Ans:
7h14
